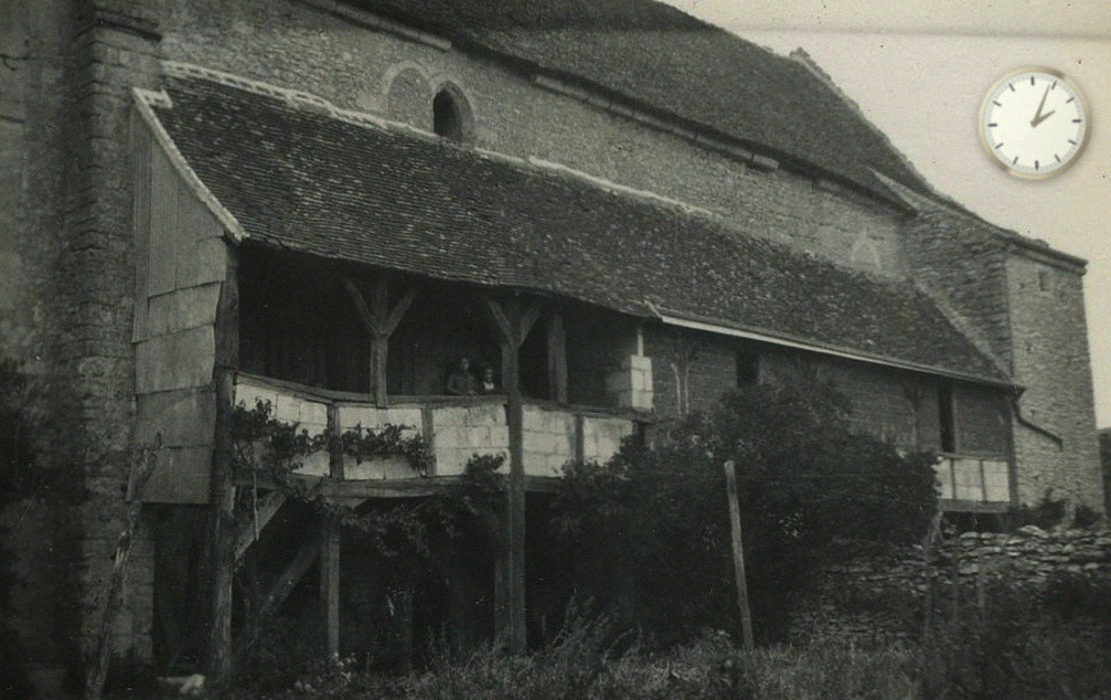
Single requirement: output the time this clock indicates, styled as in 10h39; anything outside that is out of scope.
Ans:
2h04
